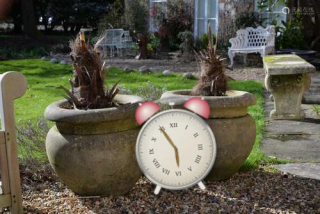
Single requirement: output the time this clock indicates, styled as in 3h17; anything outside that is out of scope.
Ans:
5h55
